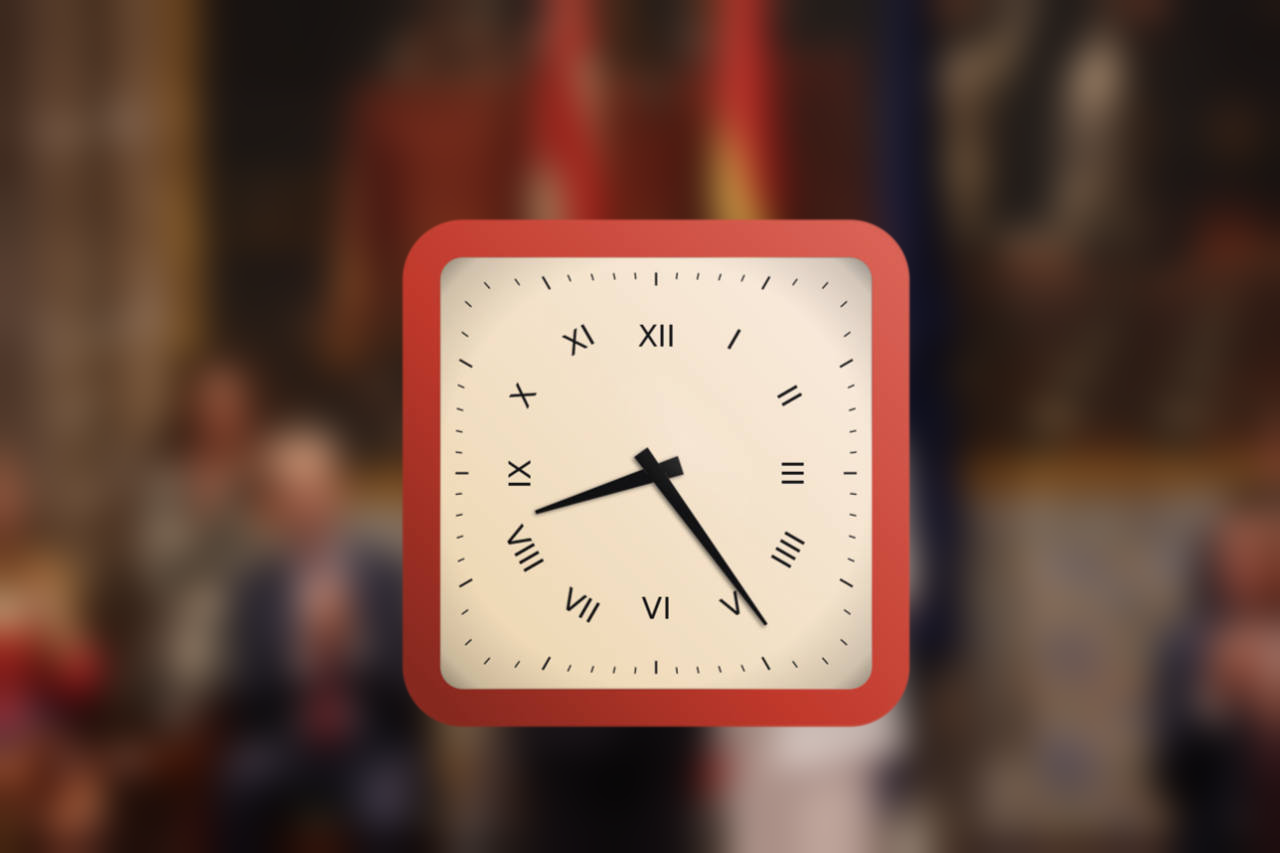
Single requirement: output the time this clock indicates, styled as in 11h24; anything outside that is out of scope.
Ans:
8h24
